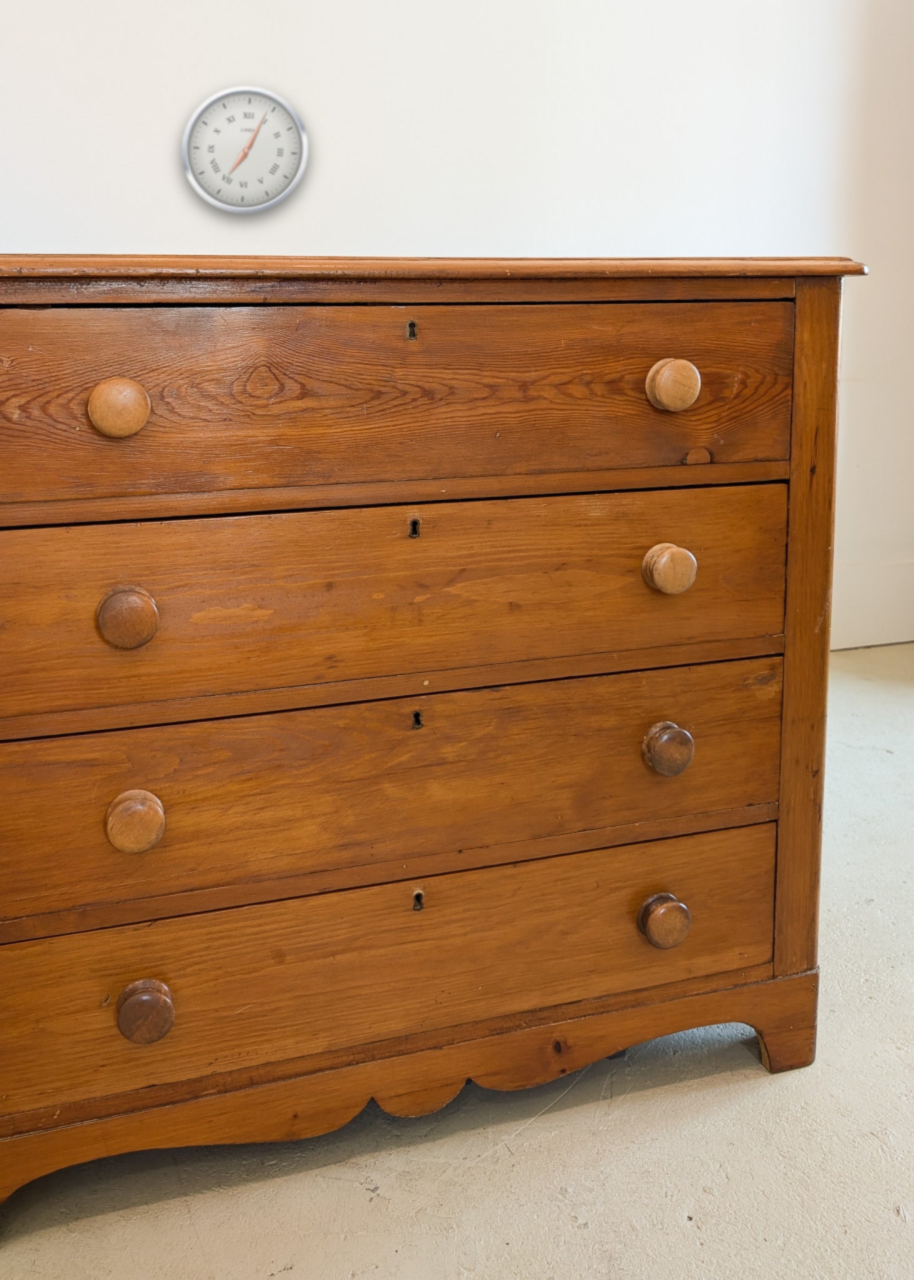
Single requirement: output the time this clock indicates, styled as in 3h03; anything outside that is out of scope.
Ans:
7h04
